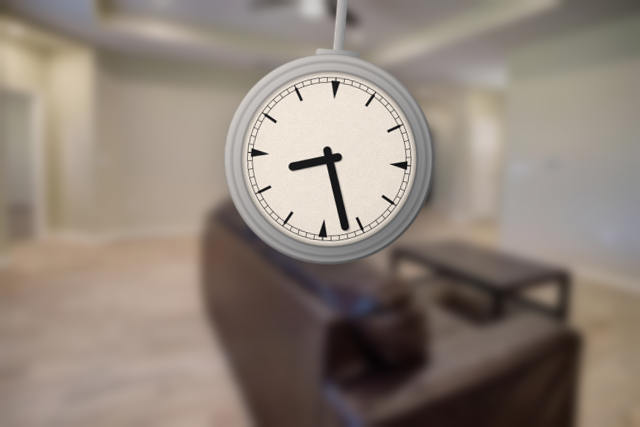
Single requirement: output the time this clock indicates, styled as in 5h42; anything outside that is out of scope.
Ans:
8h27
